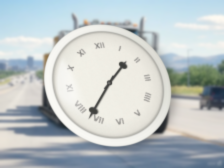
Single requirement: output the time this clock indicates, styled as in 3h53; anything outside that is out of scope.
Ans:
1h37
